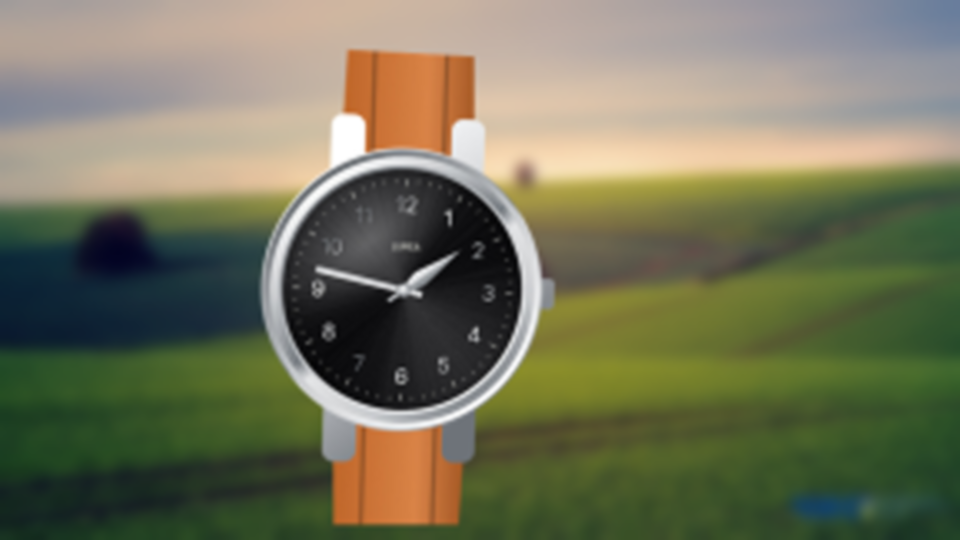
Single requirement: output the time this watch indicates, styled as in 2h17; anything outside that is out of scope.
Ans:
1h47
